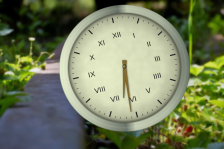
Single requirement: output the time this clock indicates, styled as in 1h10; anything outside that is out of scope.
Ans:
6h31
